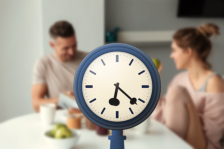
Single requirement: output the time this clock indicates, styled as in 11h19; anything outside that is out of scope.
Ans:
6h22
